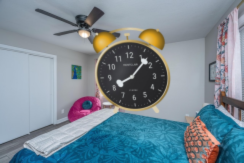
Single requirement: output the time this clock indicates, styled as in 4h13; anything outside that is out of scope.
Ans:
8h07
